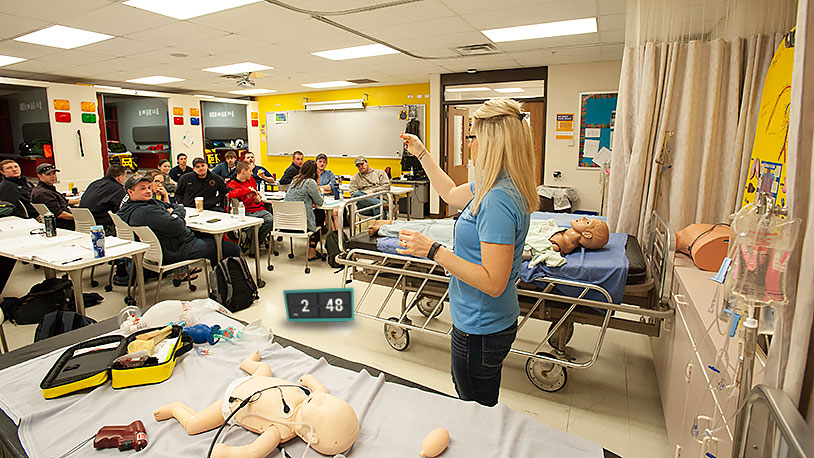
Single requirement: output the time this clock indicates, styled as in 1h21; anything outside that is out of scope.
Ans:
2h48
